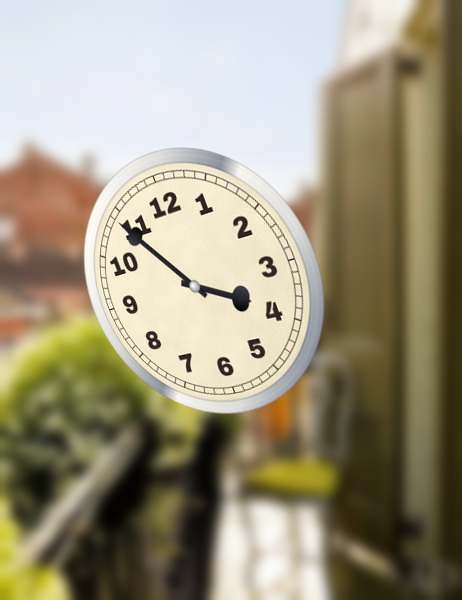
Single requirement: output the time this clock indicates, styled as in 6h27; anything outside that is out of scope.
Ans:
3h54
